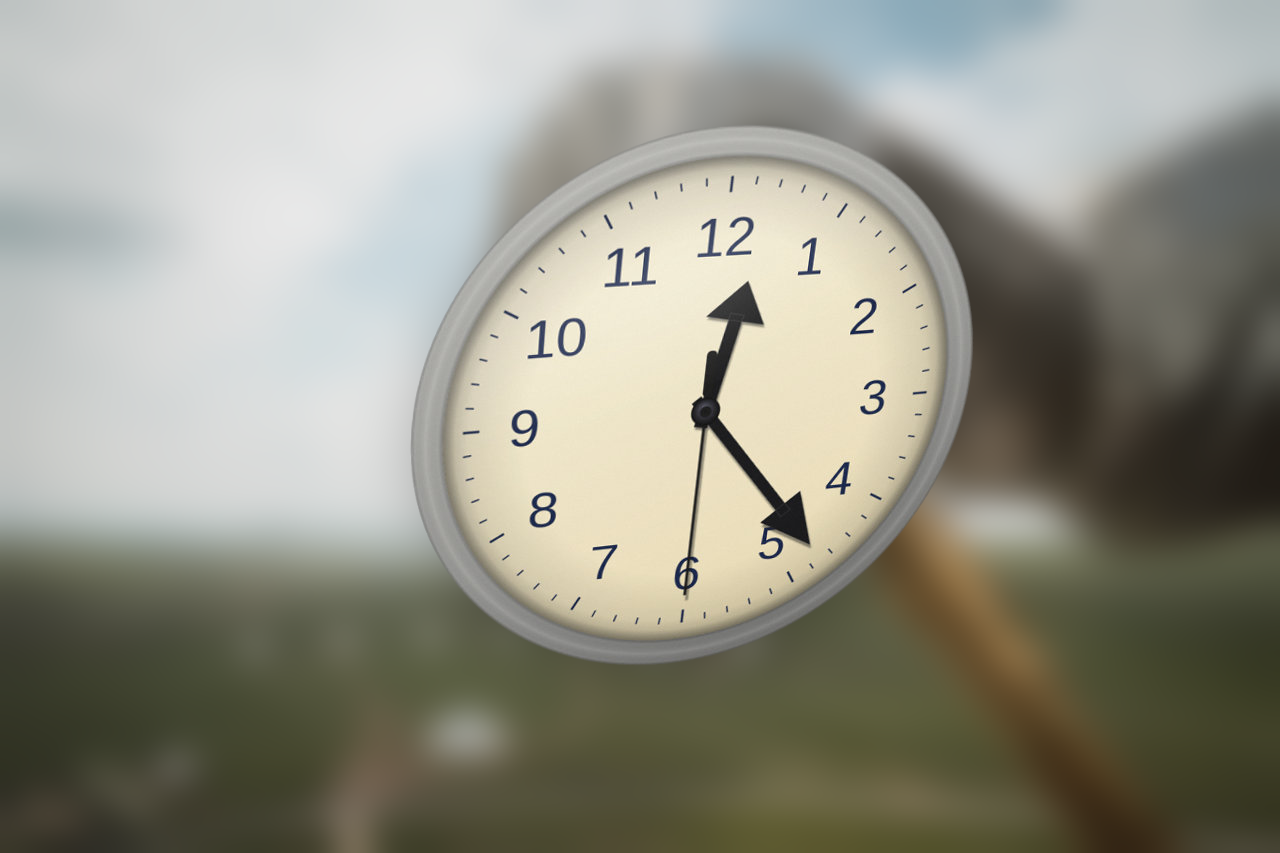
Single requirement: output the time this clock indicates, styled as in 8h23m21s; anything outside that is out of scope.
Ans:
12h23m30s
